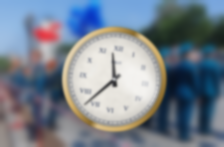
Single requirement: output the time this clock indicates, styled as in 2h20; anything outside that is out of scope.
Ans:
11h37
